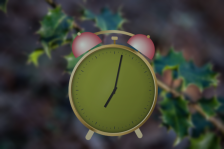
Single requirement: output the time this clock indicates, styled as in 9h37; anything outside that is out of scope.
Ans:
7h02
